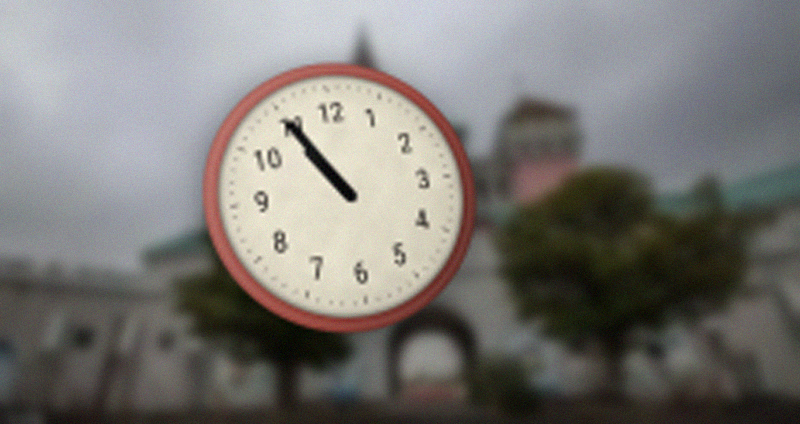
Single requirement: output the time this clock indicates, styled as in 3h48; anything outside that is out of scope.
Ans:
10h55
